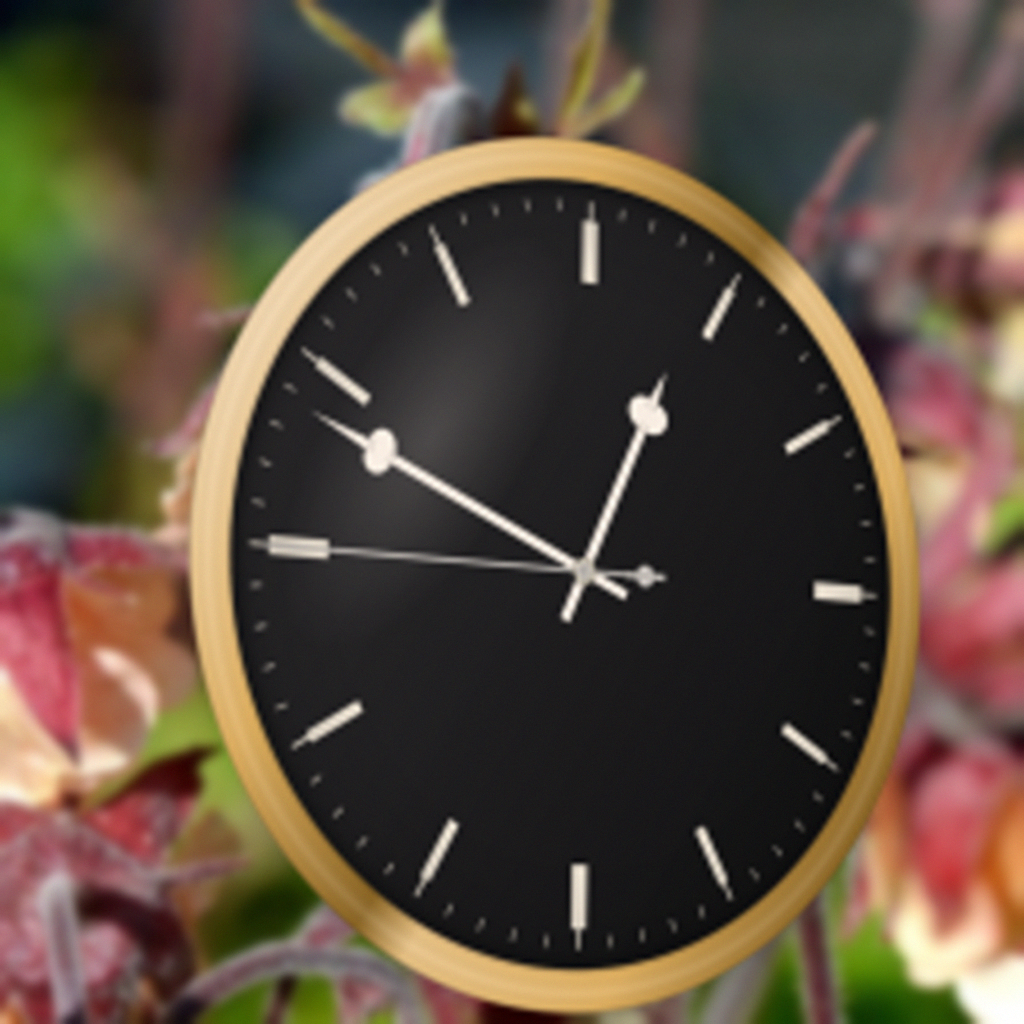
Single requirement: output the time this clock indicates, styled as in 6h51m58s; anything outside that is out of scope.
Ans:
12h48m45s
